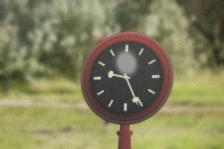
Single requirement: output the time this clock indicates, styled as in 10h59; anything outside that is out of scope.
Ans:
9h26
